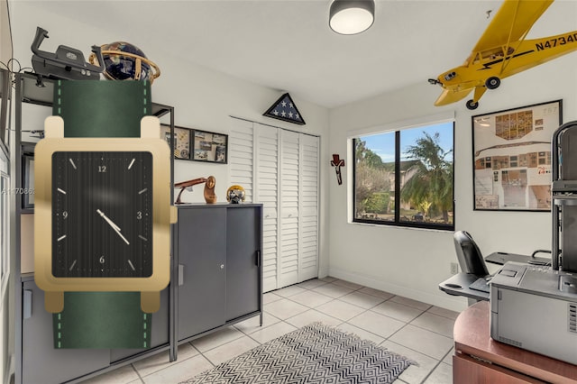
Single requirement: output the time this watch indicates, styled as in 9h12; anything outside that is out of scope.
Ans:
4h23
